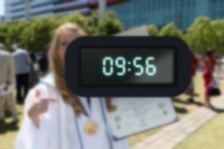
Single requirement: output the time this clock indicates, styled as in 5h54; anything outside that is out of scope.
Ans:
9h56
